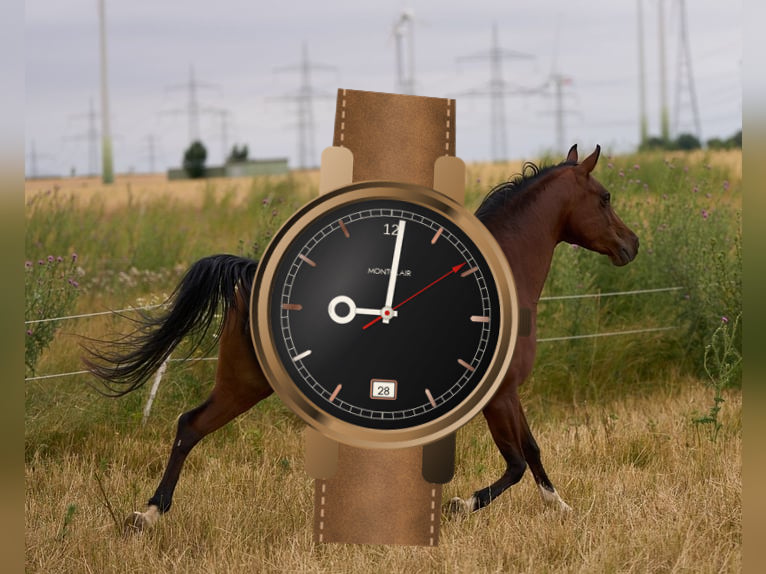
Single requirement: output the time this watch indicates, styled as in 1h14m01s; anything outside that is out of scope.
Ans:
9h01m09s
